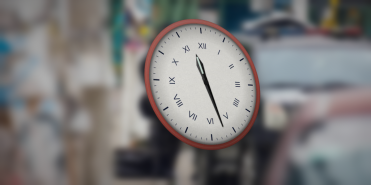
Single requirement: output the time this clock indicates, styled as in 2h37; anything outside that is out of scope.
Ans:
11h27
